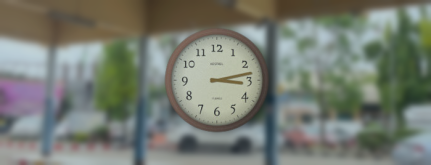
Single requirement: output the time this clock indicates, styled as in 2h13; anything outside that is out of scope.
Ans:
3h13
